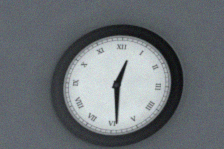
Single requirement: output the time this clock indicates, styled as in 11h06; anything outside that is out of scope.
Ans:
12h29
